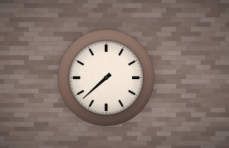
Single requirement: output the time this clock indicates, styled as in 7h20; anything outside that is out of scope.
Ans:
7h38
